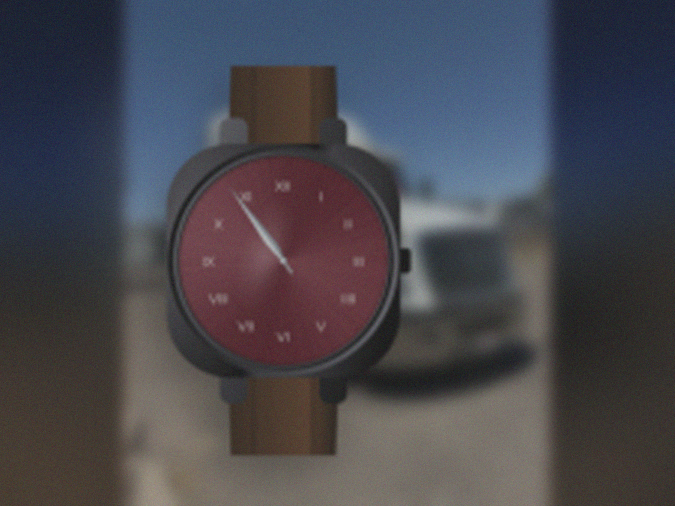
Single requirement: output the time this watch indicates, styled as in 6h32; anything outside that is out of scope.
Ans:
10h54
